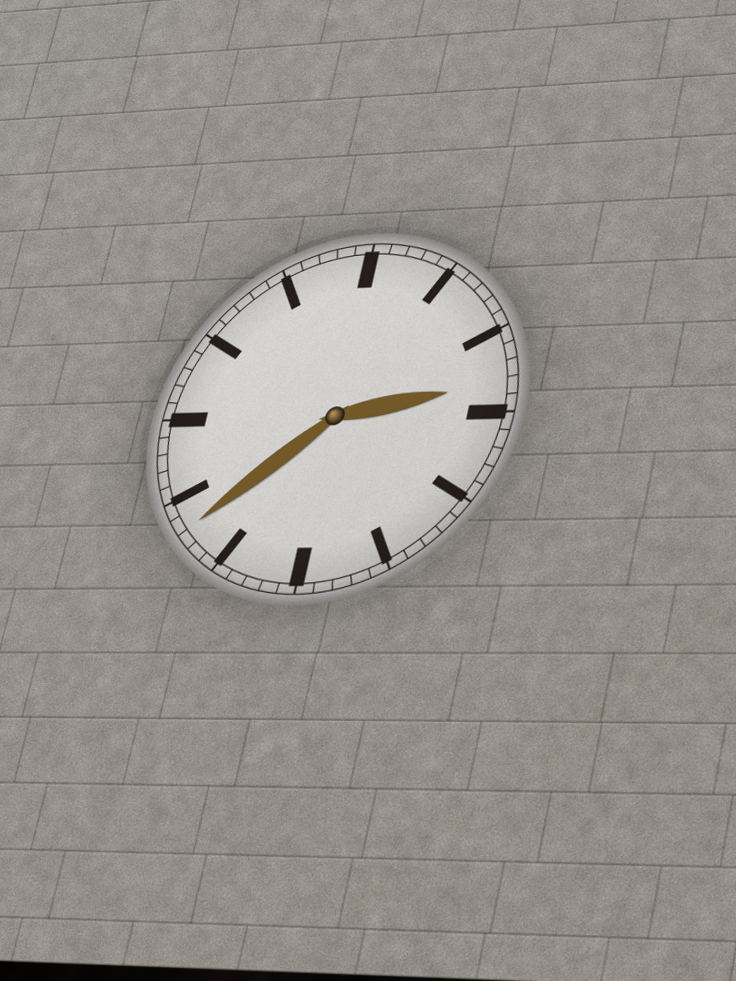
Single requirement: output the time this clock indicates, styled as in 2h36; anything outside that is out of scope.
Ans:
2h38
